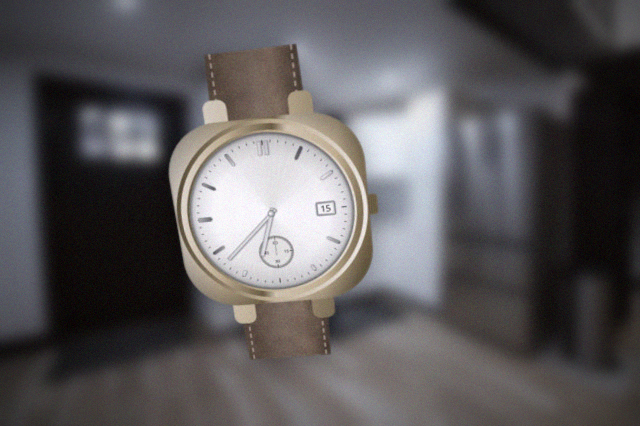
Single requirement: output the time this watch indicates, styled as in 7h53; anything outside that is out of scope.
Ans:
6h38
